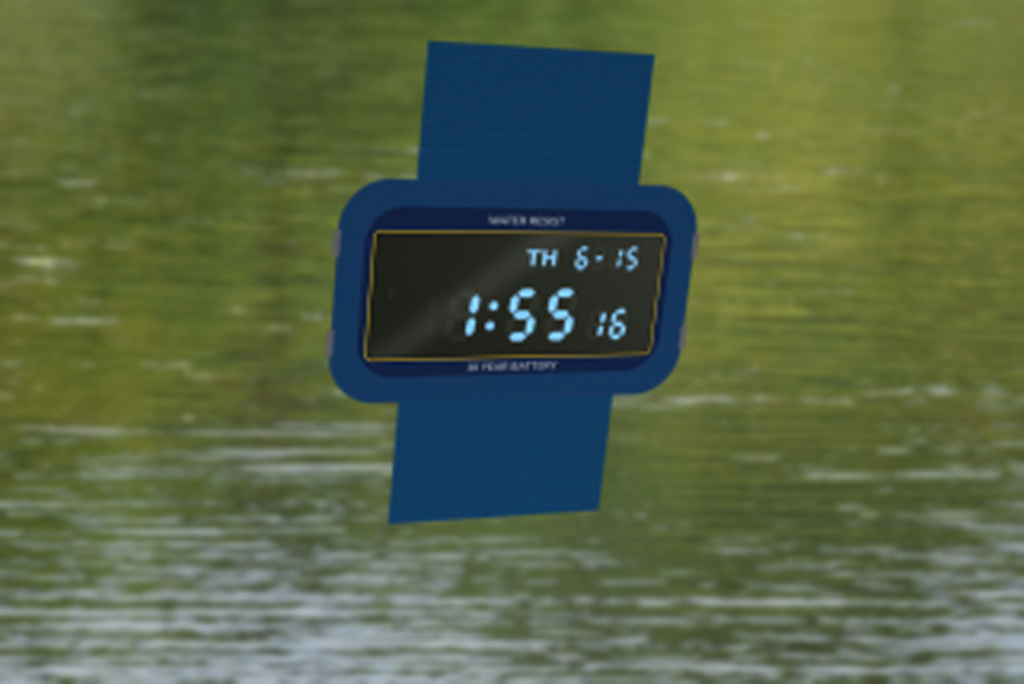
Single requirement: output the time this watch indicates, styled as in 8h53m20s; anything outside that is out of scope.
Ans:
1h55m16s
